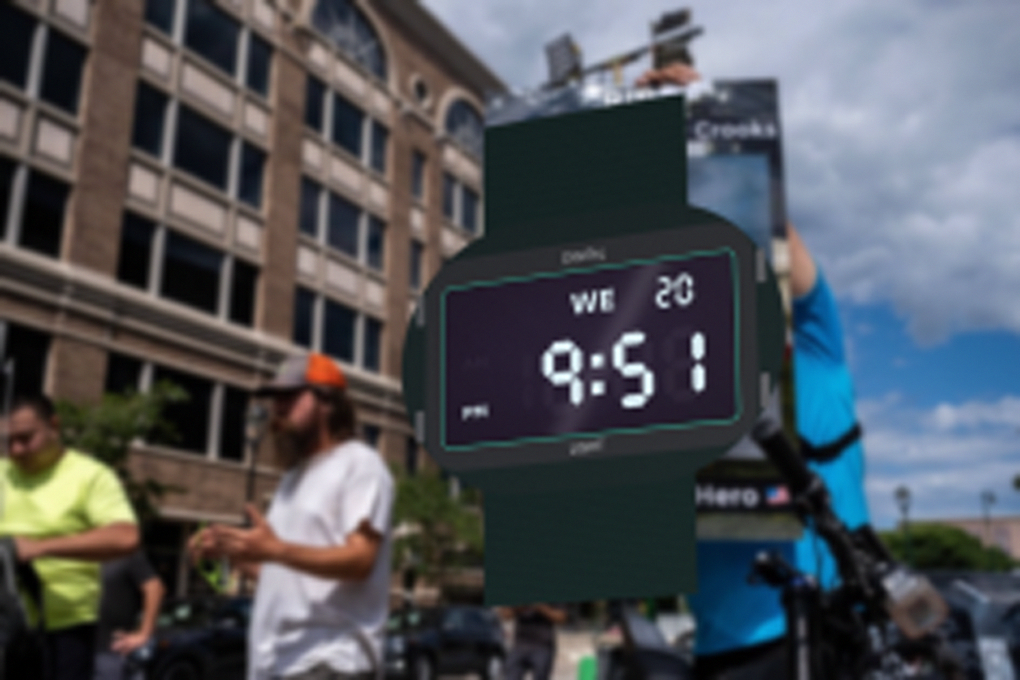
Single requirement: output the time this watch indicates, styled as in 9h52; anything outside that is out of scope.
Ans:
9h51
